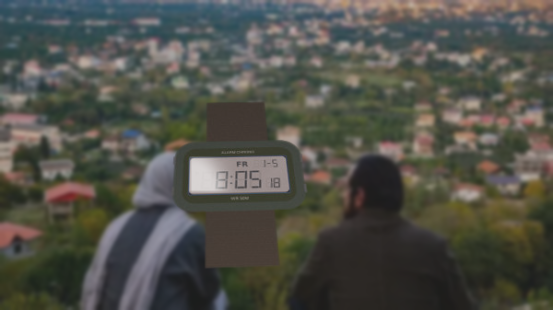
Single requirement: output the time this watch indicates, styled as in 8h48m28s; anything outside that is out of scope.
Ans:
8h05m18s
